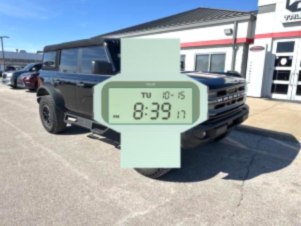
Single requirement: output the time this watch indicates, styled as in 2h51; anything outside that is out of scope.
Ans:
8h39
